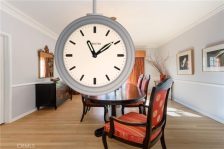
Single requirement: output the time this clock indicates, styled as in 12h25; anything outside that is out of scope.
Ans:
11h09
